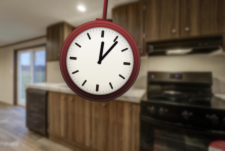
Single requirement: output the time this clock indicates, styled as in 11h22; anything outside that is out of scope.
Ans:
12h06
